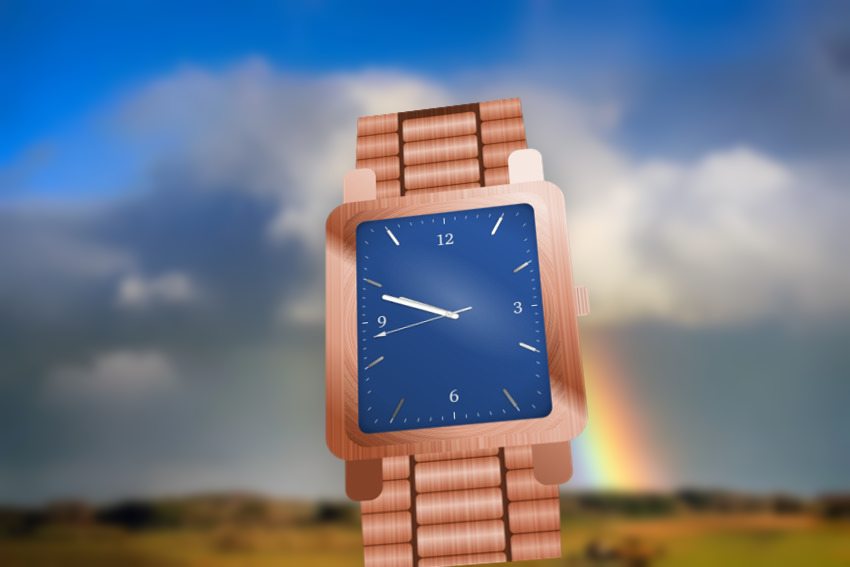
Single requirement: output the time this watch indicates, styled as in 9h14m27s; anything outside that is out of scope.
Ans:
9h48m43s
